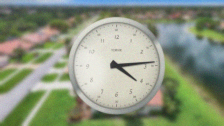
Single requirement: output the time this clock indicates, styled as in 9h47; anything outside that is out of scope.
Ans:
4h14
